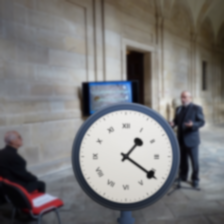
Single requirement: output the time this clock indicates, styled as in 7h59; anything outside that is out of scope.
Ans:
1h21
